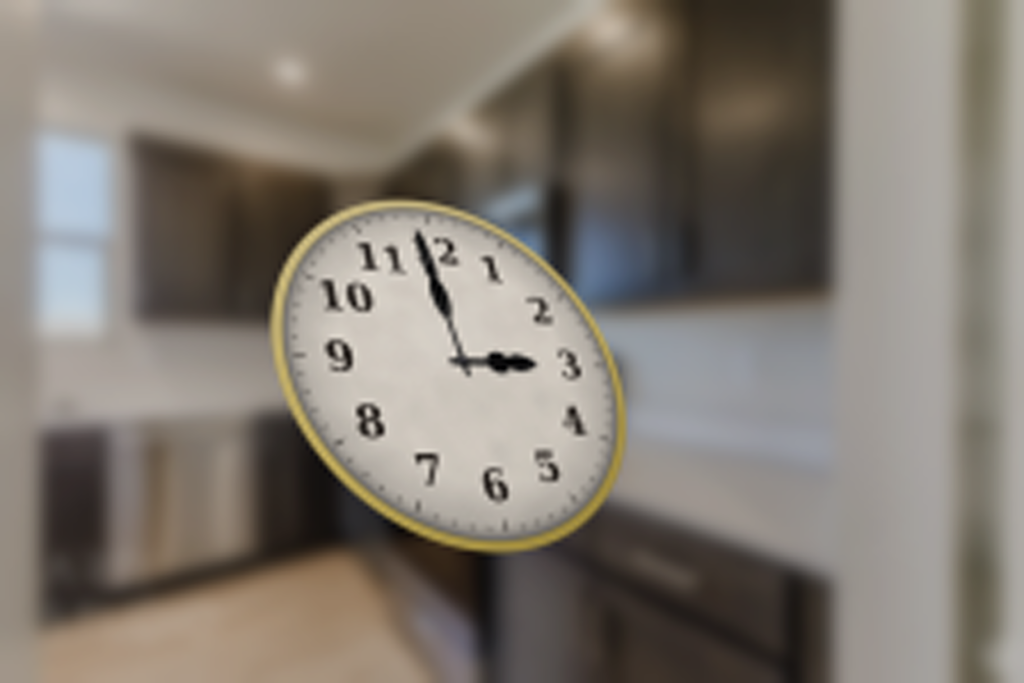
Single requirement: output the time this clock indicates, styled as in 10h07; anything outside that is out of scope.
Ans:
2h59
